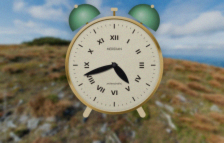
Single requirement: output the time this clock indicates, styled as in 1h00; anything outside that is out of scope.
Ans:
4h42
